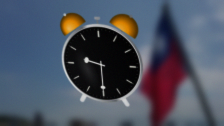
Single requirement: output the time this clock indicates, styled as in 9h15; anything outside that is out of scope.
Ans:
9h30
